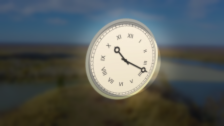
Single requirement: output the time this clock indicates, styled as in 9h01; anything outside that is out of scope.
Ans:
10h18
